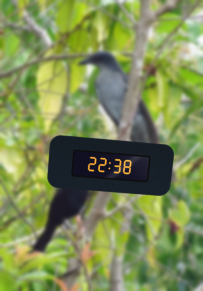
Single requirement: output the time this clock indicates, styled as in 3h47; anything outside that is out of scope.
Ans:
22h38
